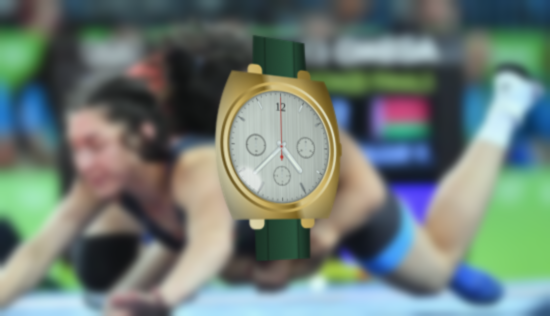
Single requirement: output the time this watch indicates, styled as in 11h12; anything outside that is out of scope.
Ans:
4h38
